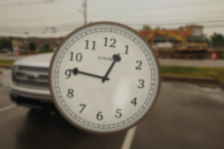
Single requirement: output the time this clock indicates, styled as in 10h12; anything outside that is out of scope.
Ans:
12h46
